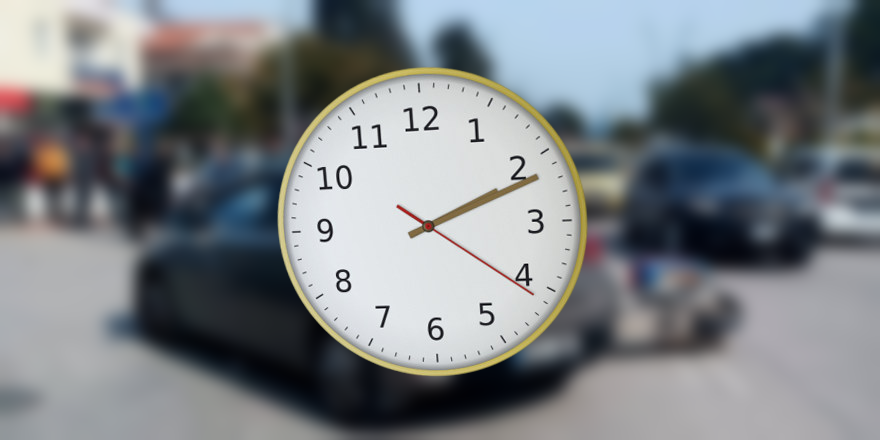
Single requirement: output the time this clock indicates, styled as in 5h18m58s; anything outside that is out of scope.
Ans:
2h11m21s
